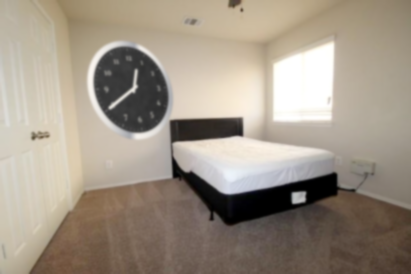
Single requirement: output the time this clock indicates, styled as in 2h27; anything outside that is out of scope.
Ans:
12h40
